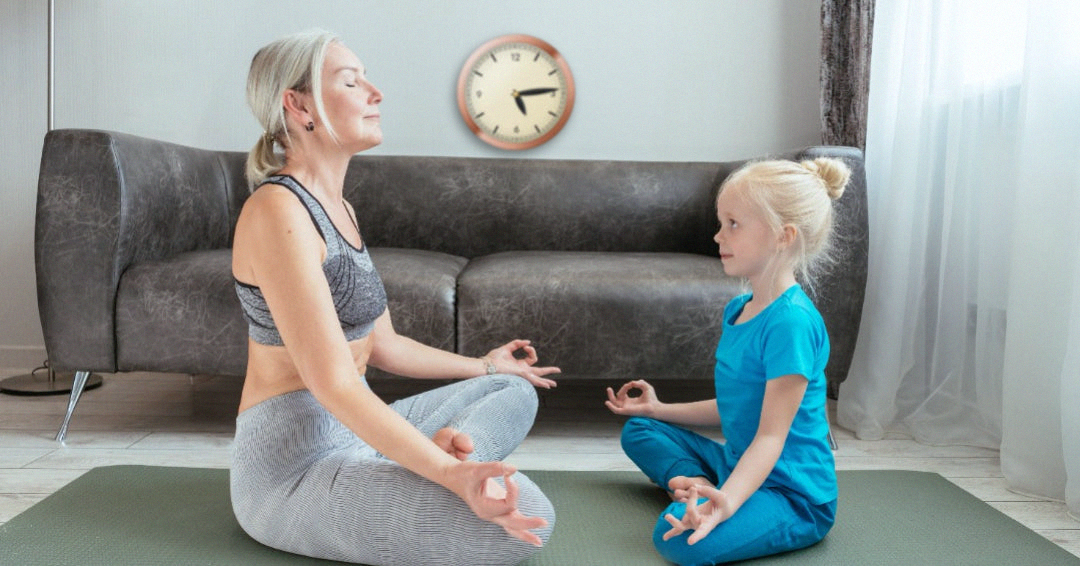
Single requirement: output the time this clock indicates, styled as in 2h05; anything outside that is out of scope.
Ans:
5h14
